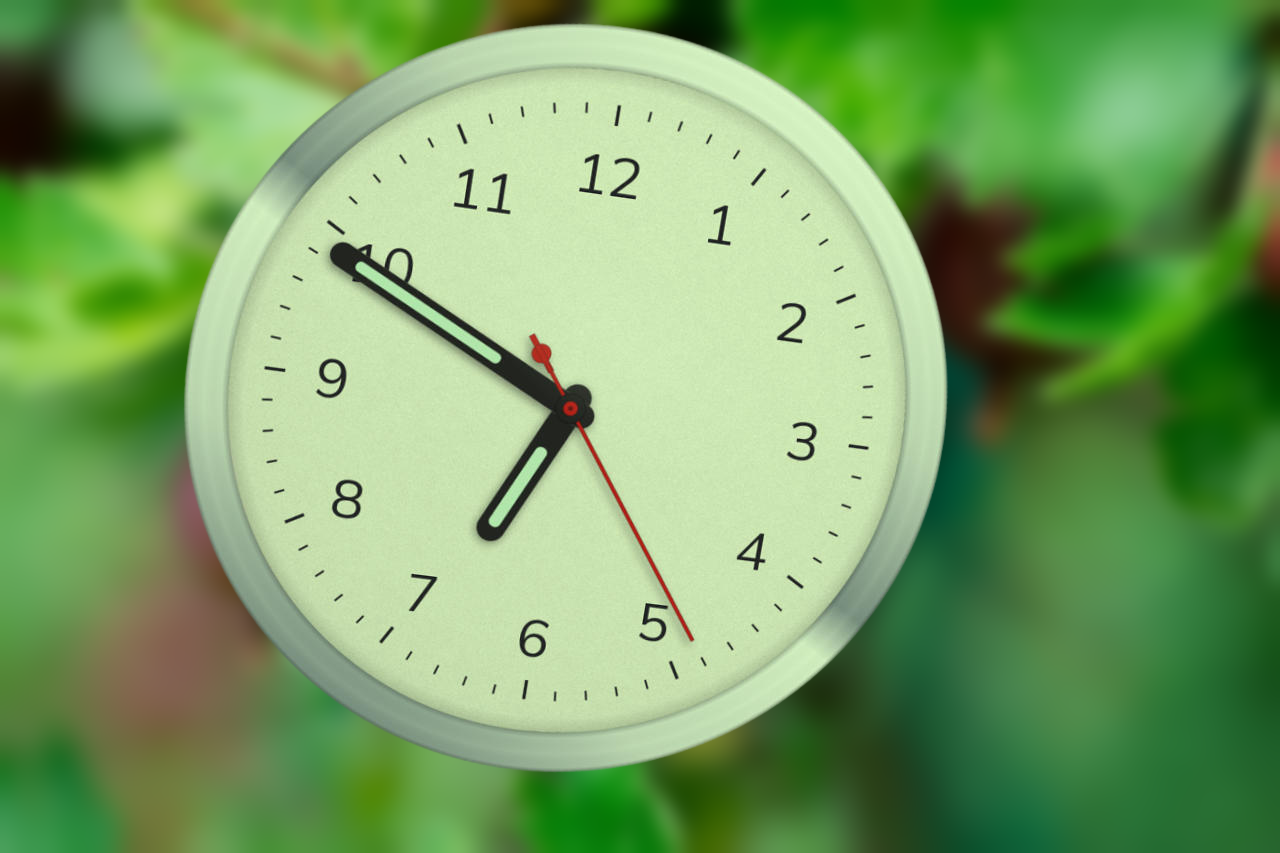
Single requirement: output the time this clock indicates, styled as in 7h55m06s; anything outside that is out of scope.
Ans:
6h49m24s
